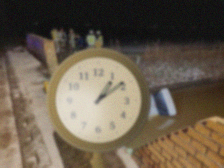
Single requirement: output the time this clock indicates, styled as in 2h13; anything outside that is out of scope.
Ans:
1h09
